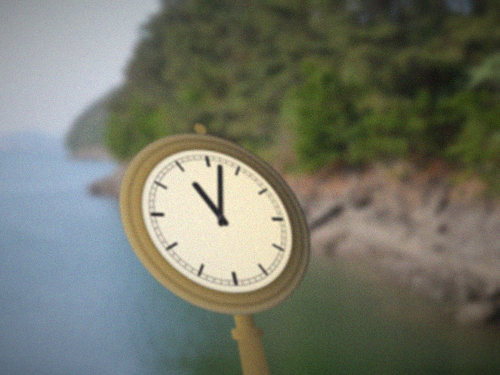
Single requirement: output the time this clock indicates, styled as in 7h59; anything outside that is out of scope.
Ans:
11h02
